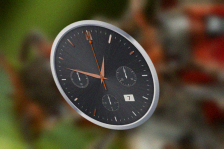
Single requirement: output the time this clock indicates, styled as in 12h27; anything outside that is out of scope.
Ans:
12h48
